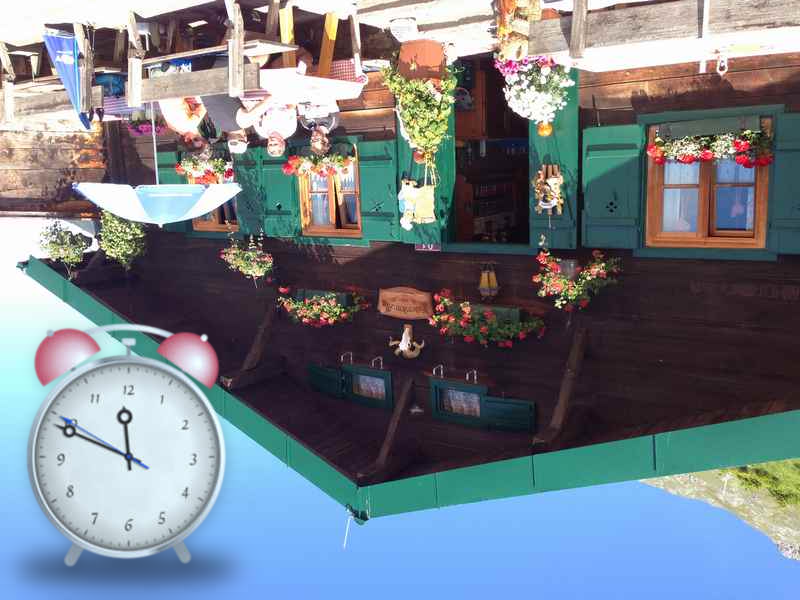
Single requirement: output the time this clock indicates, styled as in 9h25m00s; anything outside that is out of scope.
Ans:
11h48m50s
